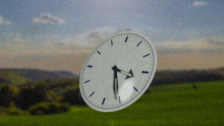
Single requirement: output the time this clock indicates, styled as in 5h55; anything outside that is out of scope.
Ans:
3h26
